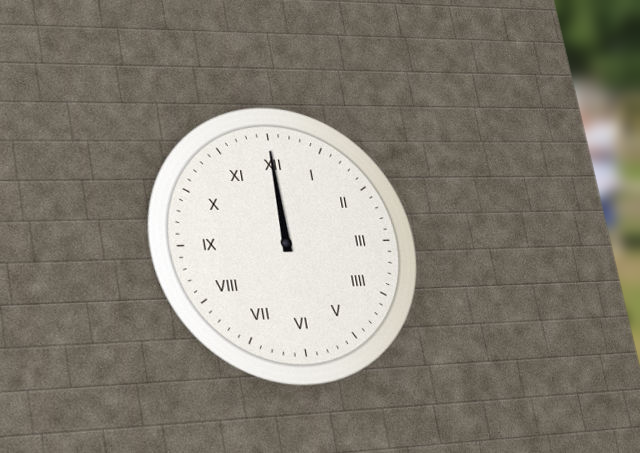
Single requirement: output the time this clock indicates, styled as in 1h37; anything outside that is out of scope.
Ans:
12h00
